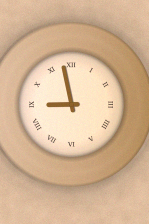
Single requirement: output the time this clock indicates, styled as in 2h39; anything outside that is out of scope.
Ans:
8h58
